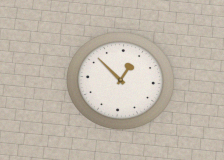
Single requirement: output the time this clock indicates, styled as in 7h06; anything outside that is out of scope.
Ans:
12h52
